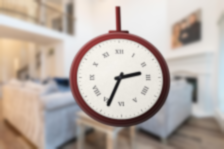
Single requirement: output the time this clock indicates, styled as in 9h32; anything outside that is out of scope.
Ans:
2h34
